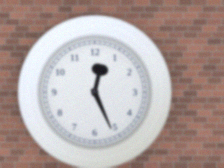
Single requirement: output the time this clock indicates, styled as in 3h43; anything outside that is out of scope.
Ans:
12h26
